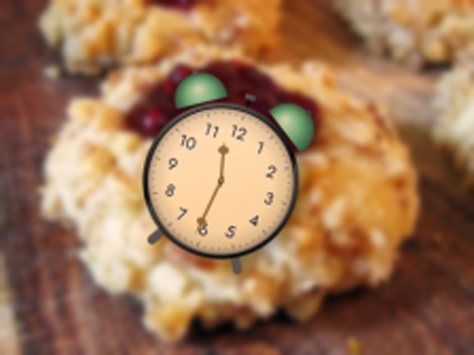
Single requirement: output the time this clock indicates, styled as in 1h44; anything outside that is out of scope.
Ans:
11h31
